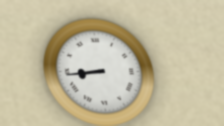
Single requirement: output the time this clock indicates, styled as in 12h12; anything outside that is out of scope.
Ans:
8h44
